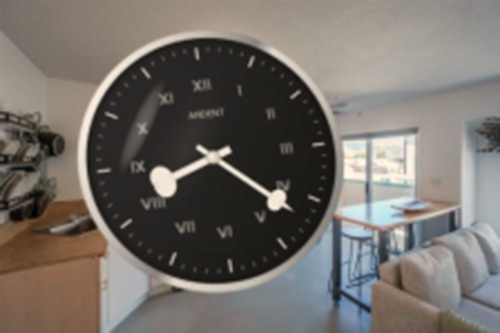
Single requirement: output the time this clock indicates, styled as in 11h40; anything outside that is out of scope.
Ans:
8h22
